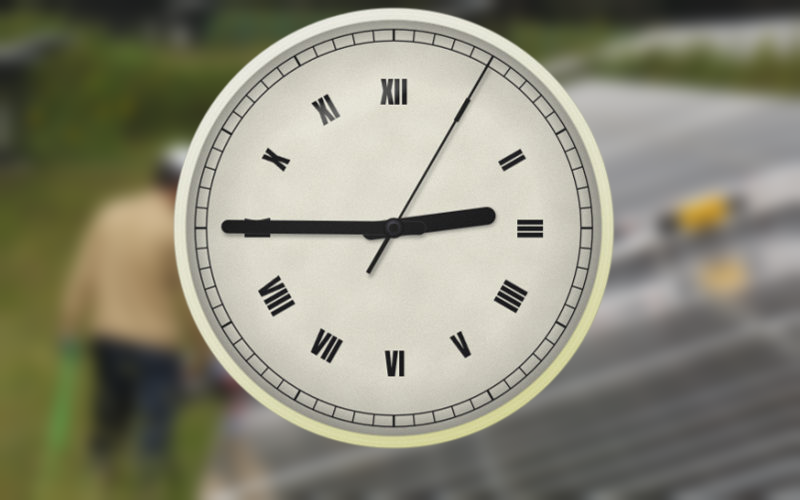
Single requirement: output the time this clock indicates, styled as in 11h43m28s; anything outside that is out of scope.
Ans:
2h45m05s
